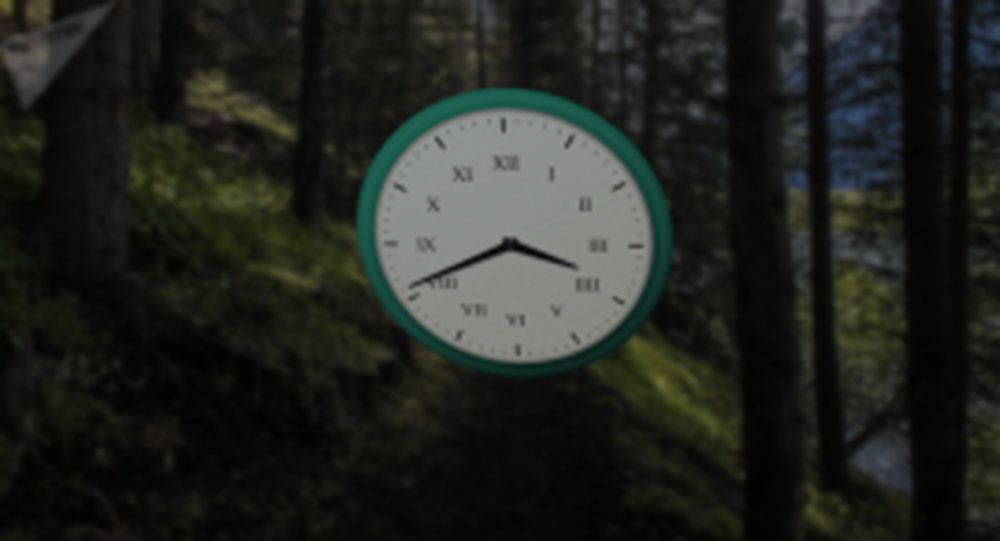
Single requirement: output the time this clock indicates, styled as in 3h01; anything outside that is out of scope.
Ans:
3h41
